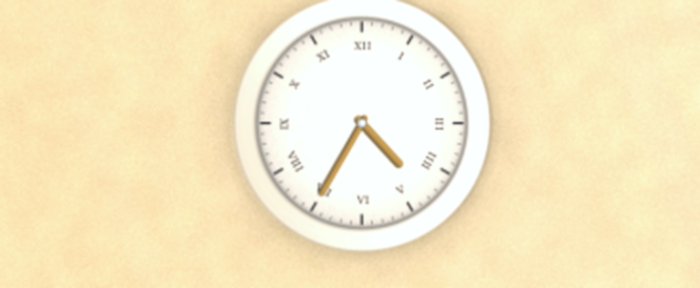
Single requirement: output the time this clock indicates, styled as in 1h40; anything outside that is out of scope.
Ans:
4h35
